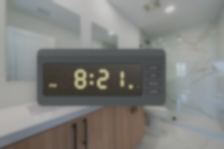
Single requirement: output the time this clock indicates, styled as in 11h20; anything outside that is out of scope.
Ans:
8h21
